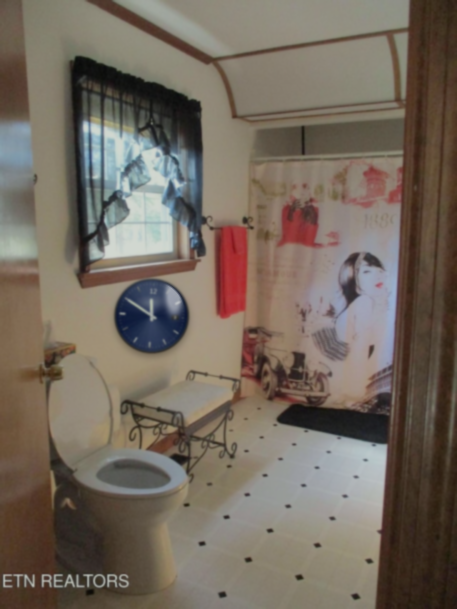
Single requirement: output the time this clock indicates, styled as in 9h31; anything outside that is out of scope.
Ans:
11h50
